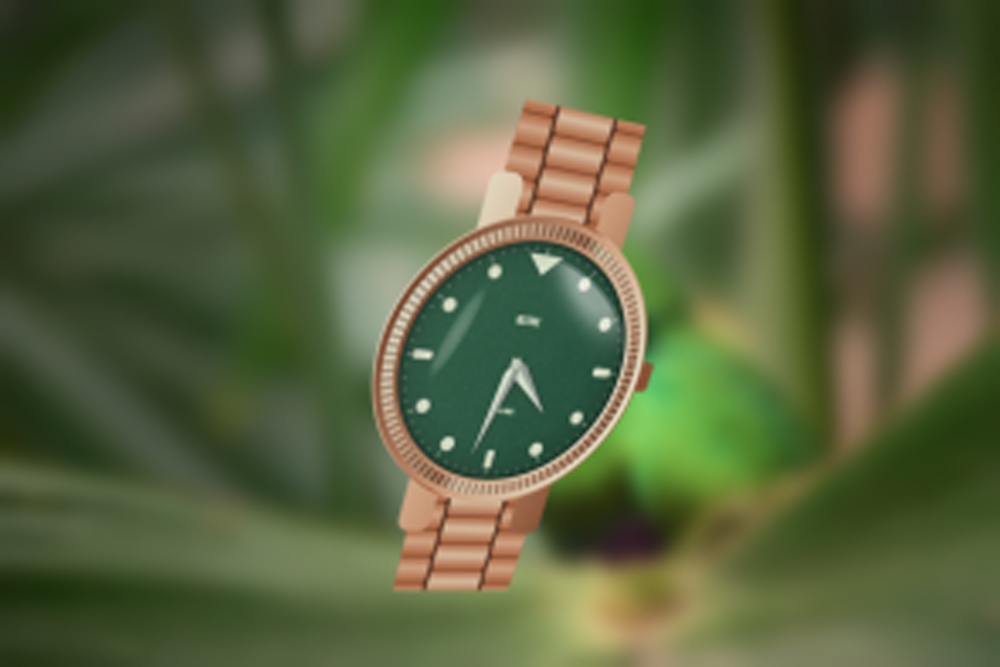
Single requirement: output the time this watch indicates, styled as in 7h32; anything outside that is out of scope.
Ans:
4h32
